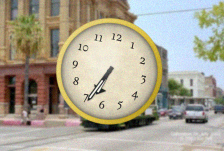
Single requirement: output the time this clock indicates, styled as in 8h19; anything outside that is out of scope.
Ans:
6h34
